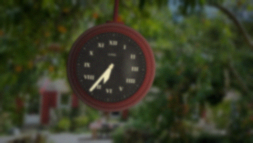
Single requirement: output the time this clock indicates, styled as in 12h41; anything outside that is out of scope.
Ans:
6h36
